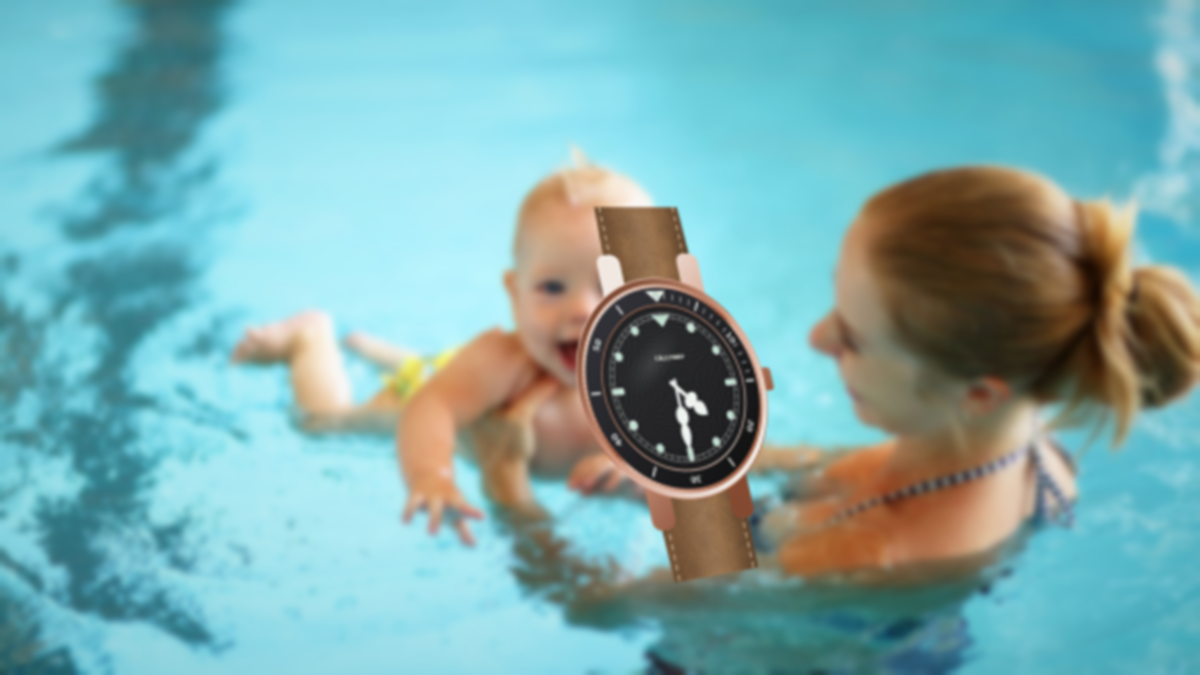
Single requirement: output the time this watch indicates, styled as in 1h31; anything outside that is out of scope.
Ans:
4h30
